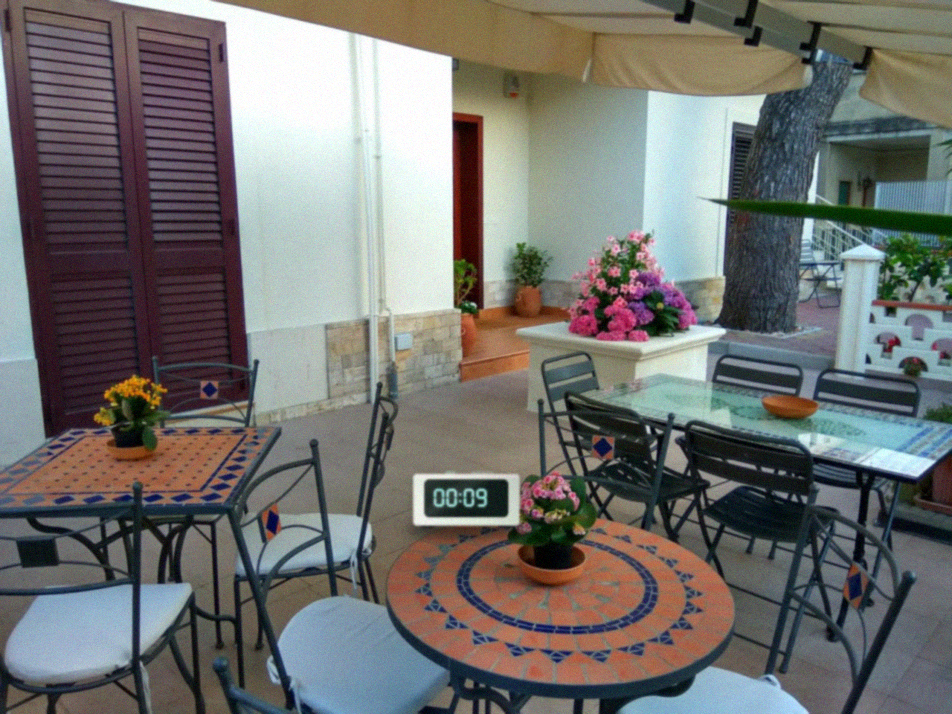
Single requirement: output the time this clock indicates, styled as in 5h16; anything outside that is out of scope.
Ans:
0h09
